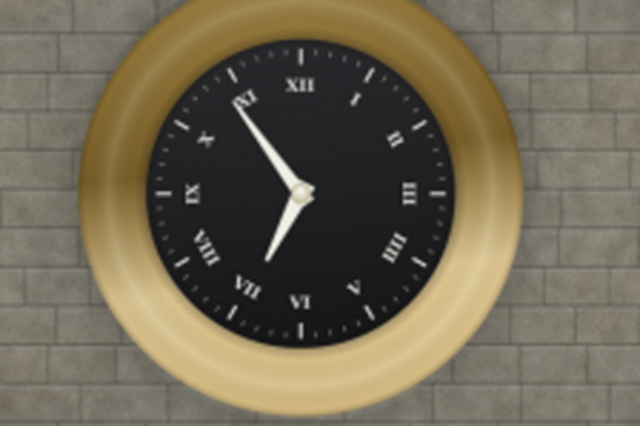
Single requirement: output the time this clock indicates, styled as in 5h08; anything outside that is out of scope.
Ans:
6h54
